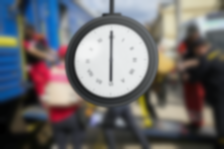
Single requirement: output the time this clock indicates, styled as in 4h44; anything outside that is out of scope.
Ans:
6h00
